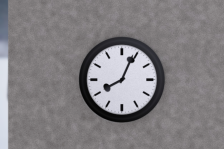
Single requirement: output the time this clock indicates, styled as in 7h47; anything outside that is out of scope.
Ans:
8h04
